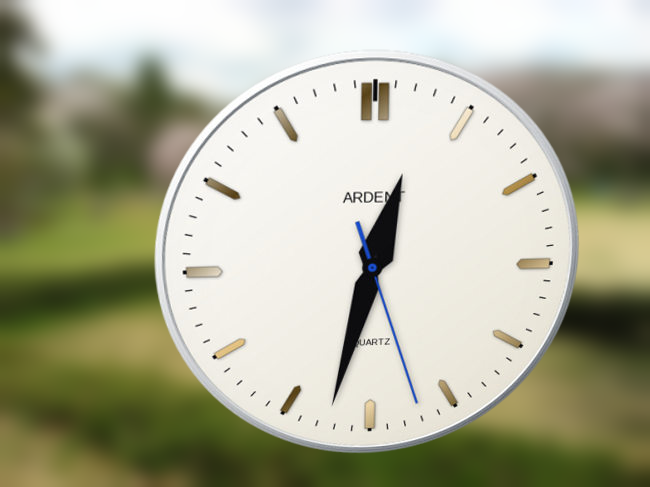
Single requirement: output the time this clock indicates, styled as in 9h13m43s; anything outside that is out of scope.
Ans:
12h32m27s
